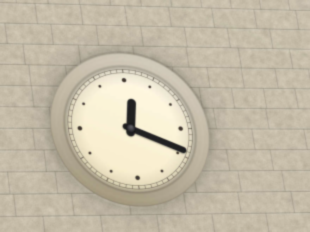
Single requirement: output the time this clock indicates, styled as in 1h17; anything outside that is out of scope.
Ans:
12h19
